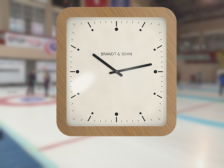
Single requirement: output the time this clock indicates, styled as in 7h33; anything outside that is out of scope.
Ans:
10h13
